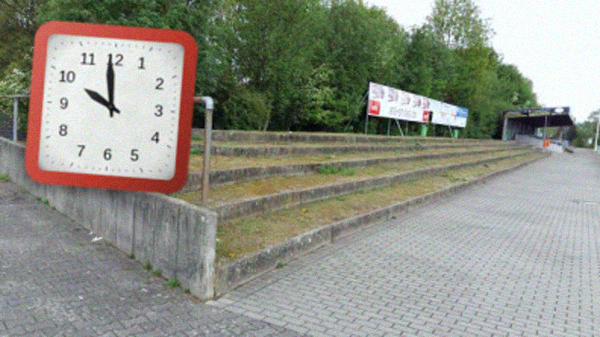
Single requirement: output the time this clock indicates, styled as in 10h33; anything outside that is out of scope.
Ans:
9h59
